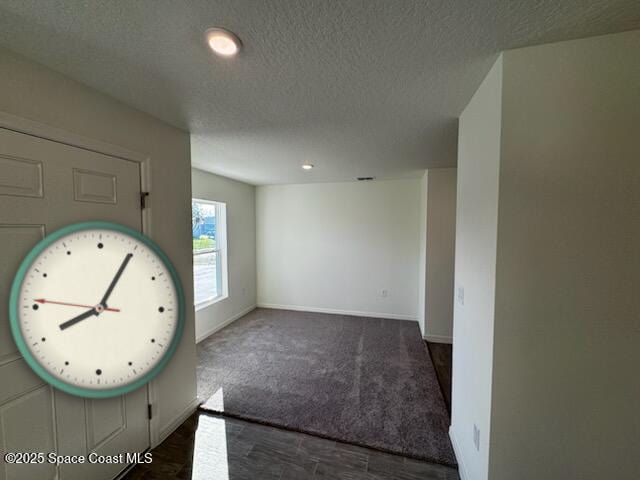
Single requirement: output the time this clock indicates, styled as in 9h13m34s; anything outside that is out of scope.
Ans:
8h04m46s
